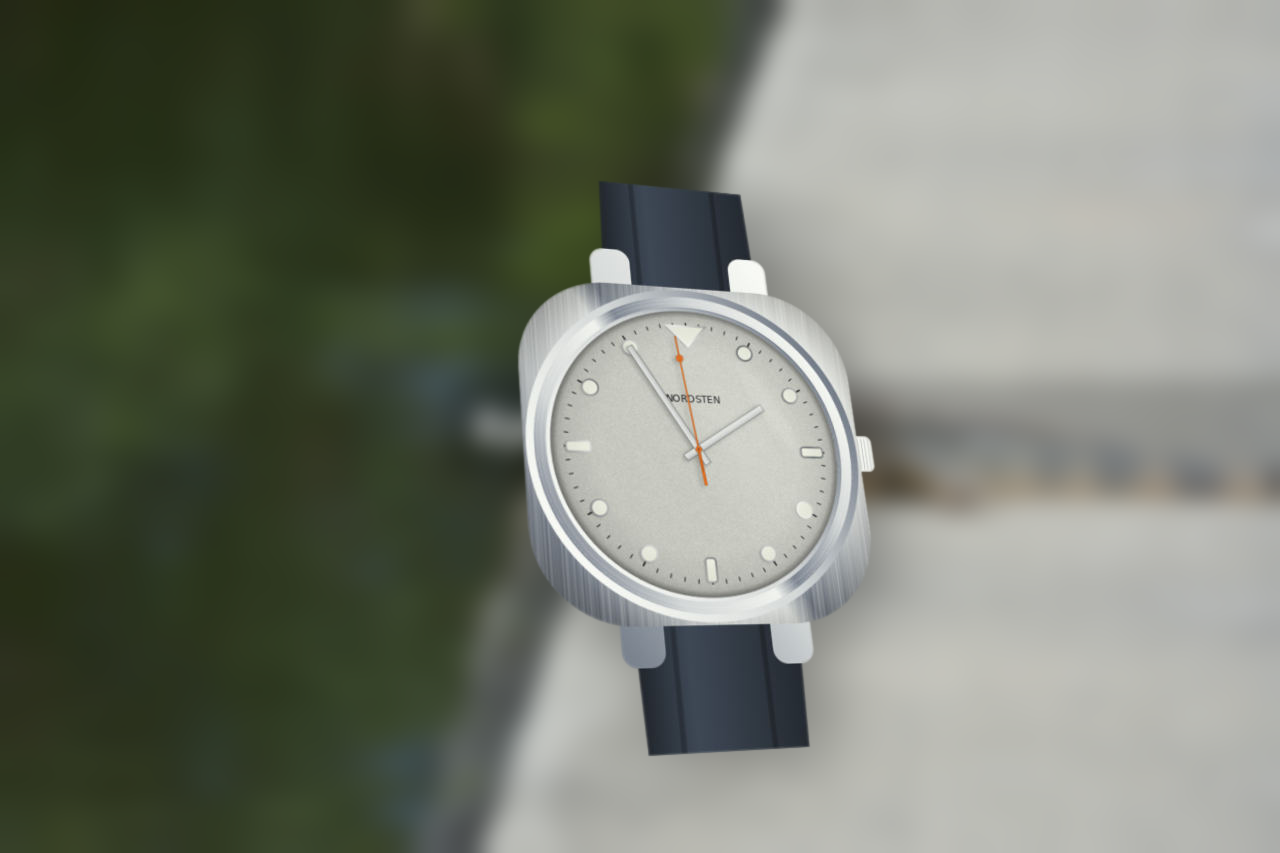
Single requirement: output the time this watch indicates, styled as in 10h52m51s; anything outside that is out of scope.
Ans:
1h54m59s
